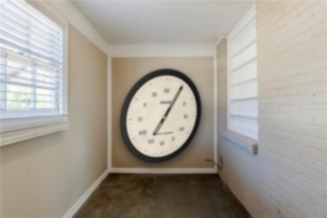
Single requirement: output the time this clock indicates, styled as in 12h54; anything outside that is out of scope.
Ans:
7h05
